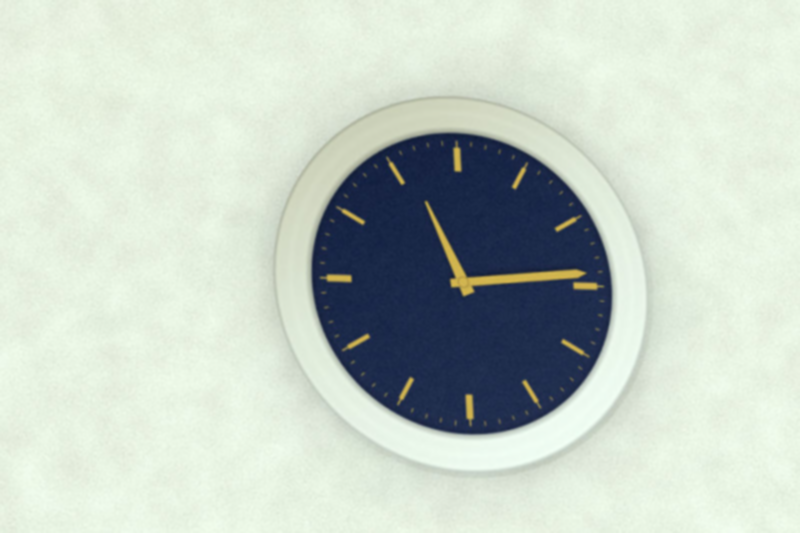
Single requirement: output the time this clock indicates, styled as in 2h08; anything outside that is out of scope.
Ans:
11h14
